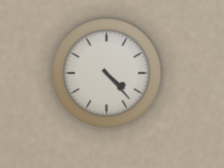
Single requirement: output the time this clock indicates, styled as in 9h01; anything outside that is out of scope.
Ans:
4h23
